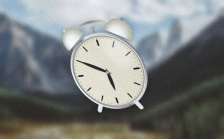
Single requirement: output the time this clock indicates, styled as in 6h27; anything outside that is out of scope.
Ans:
5h50
